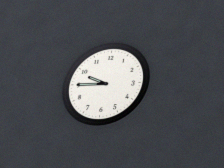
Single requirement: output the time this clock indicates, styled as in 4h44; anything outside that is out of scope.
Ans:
9h45
